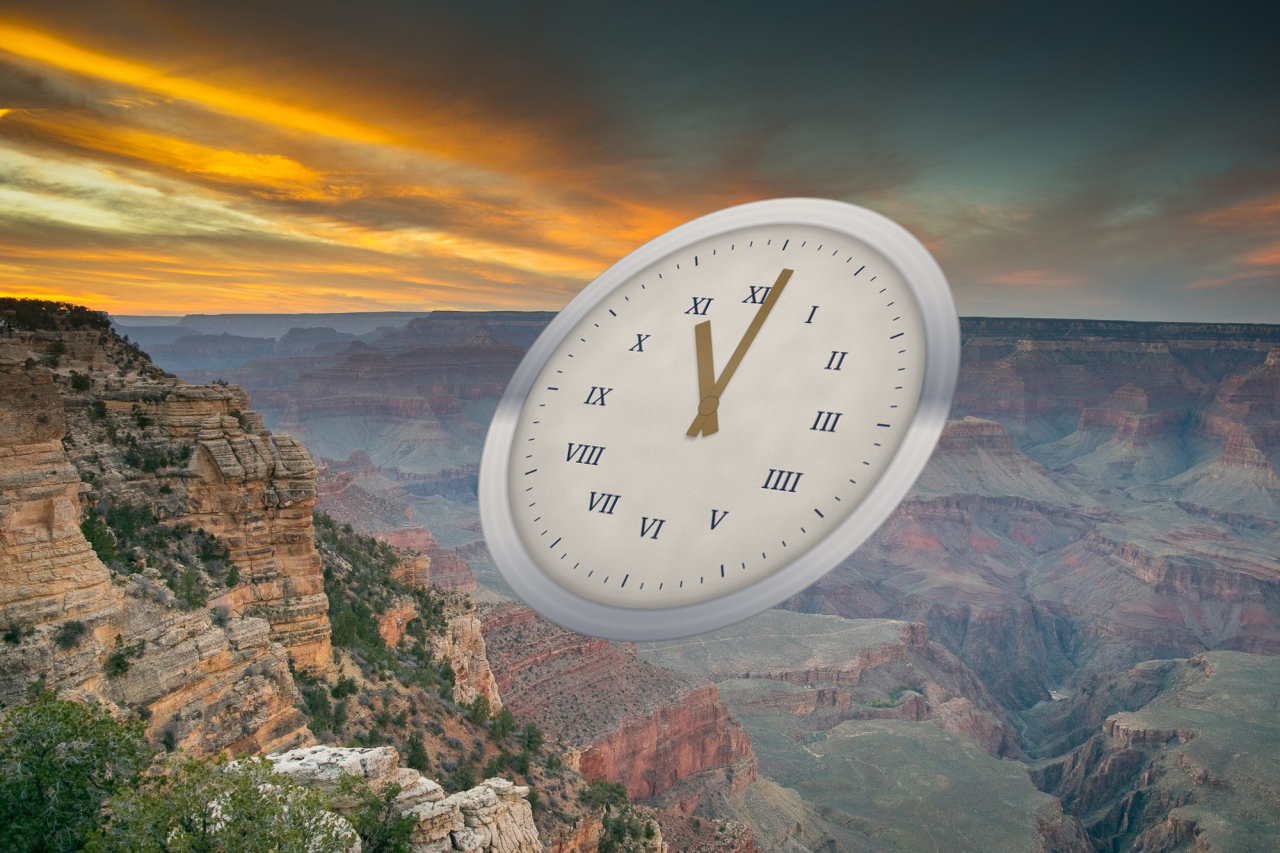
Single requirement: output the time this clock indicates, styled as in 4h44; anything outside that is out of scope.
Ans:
11h01
